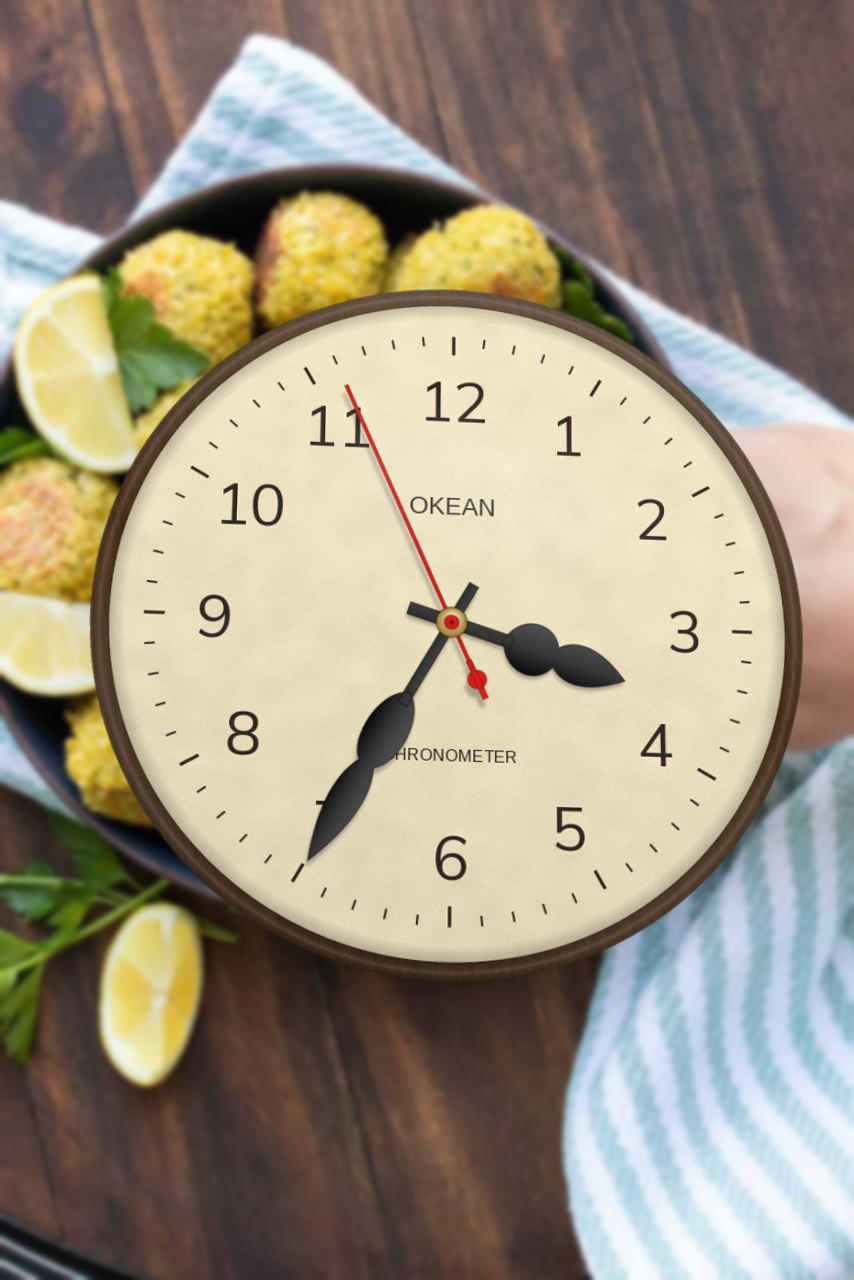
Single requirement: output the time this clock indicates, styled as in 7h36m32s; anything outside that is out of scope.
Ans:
3h34m56s
